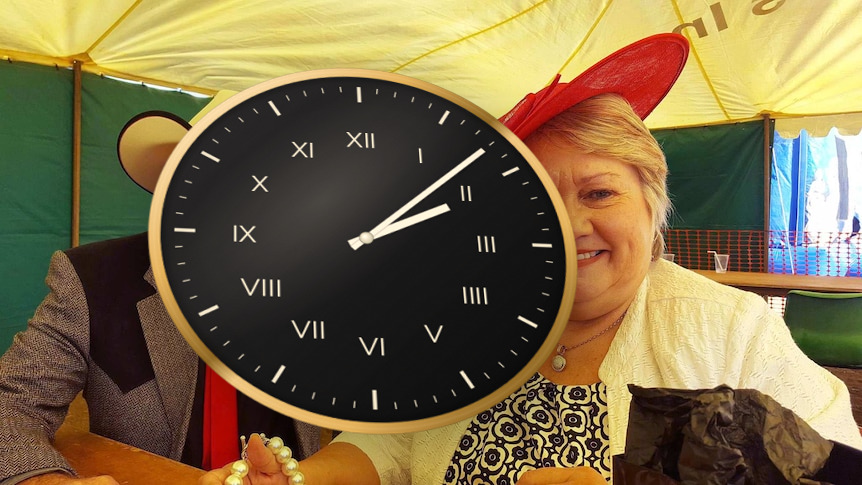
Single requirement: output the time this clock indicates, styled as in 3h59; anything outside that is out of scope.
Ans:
2h08
